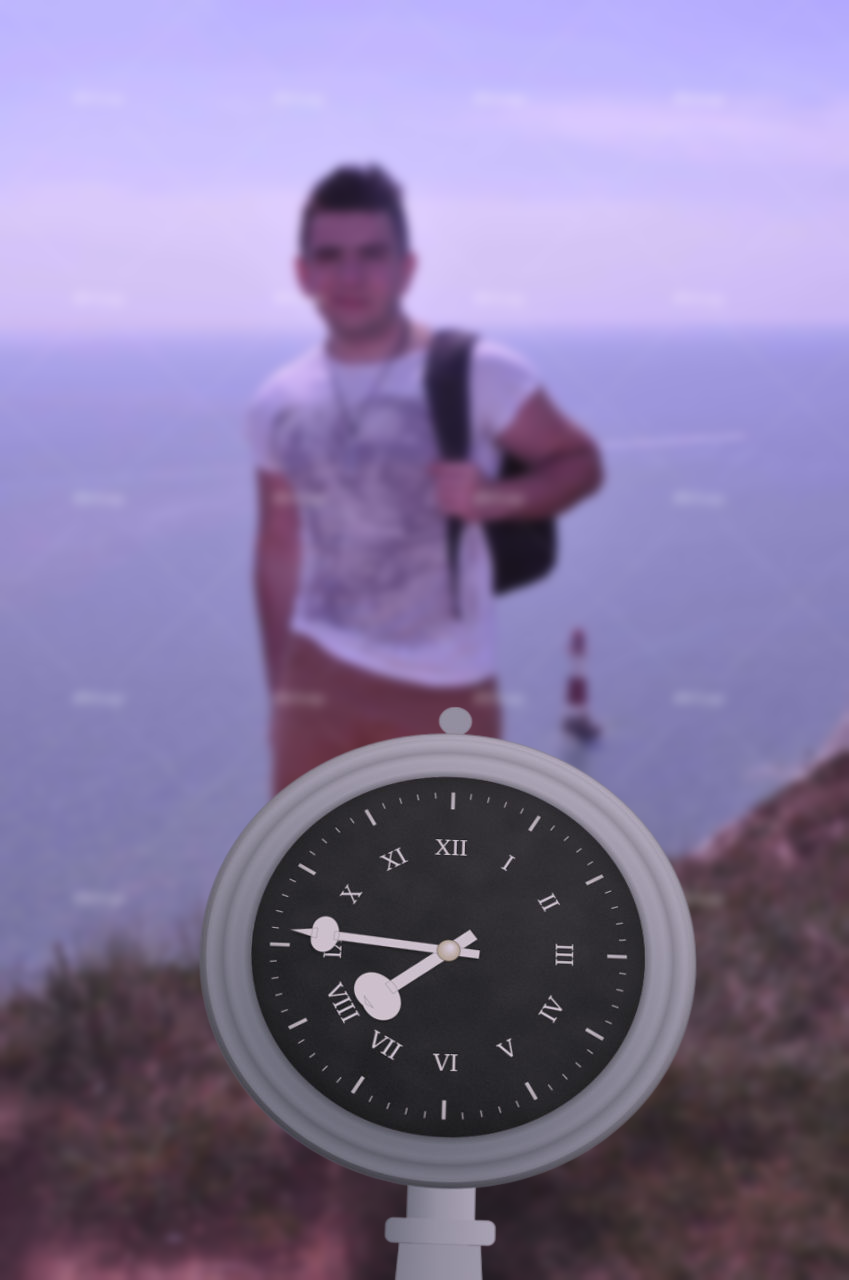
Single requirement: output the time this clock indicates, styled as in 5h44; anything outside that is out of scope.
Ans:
7h46
